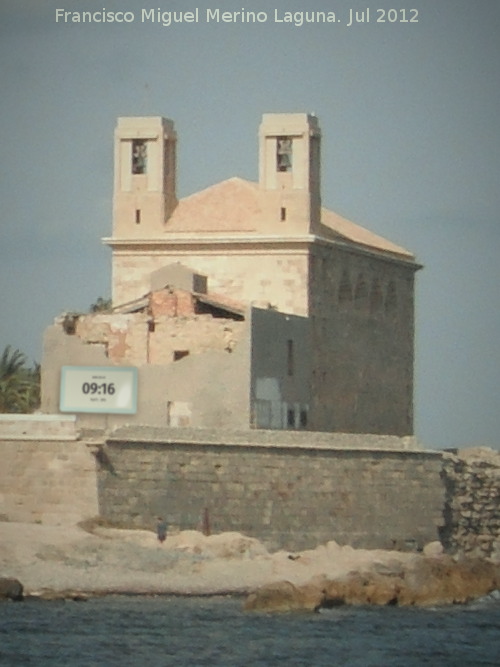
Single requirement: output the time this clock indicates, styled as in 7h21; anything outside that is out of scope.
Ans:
9h16
